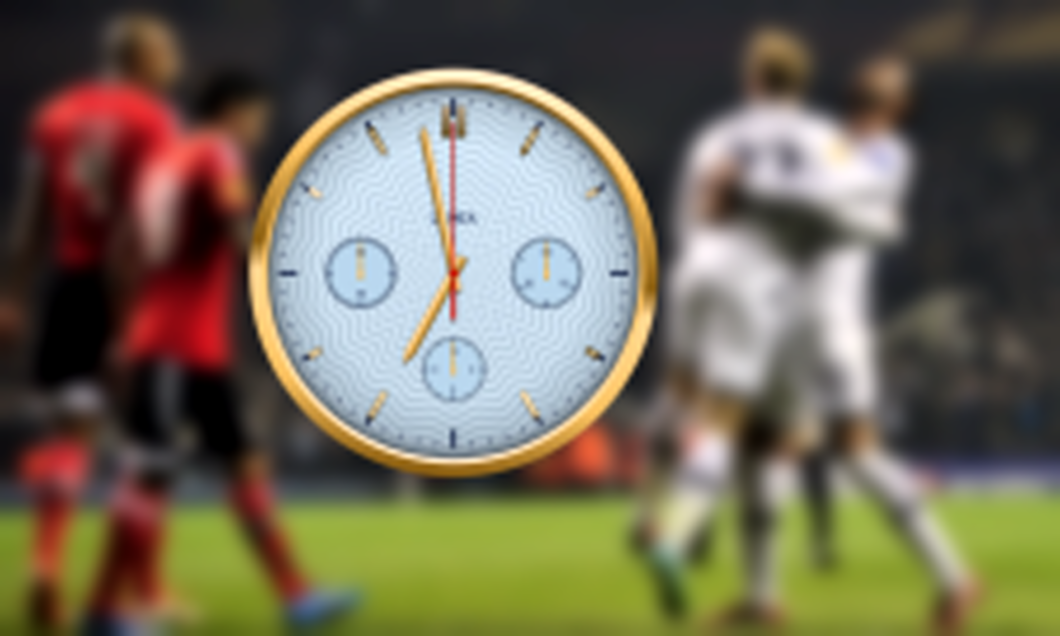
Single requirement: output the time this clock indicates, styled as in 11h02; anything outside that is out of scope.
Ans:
6h58
